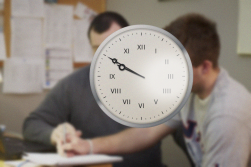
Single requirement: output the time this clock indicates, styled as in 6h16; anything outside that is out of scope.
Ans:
9h50
